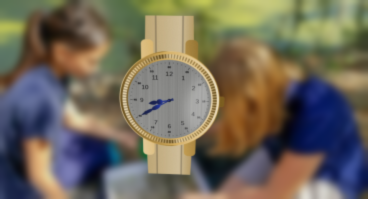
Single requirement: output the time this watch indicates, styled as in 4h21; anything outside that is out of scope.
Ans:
8h40
